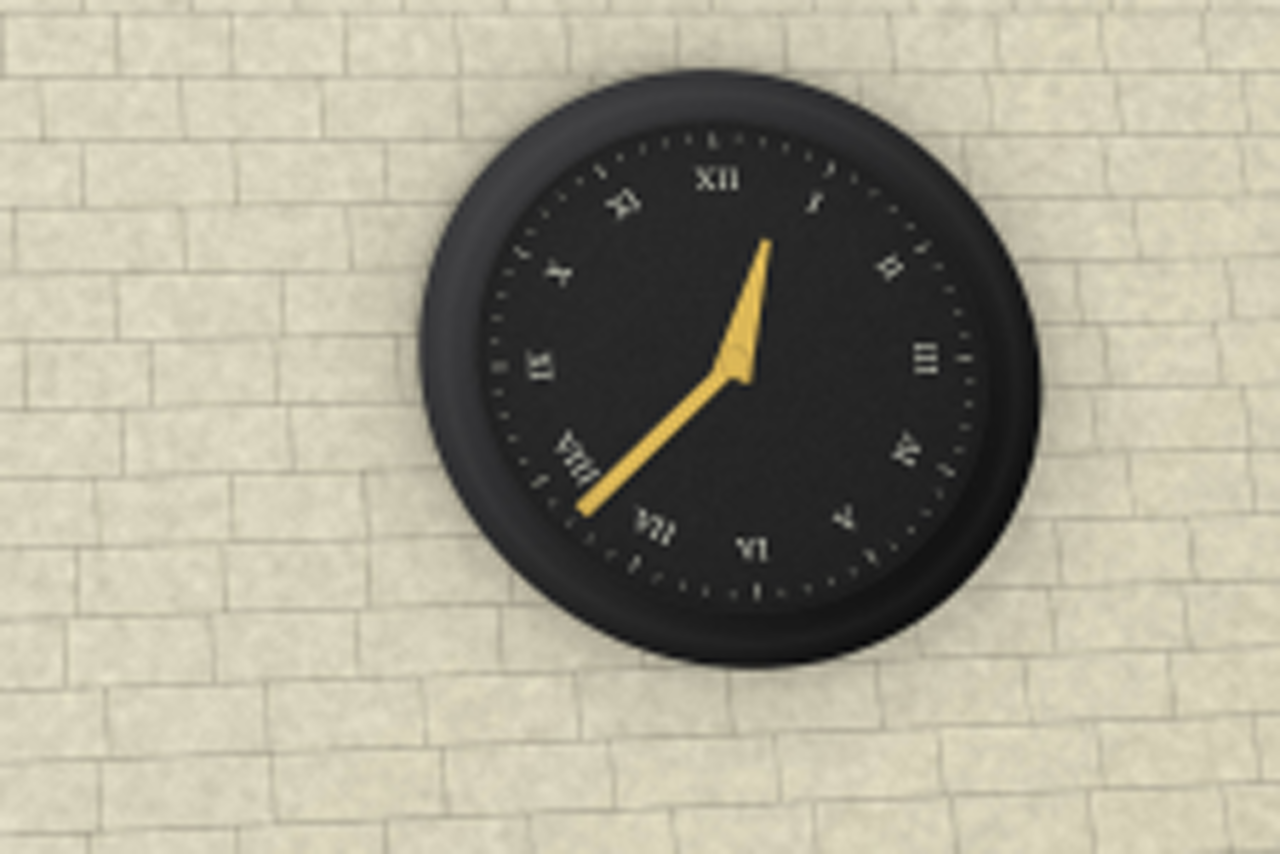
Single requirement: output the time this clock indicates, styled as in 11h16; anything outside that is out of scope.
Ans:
12h38
